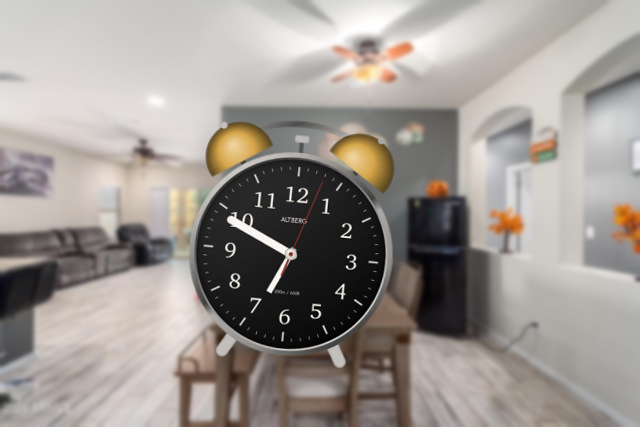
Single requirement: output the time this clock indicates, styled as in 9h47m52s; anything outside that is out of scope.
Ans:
6h49m03s
